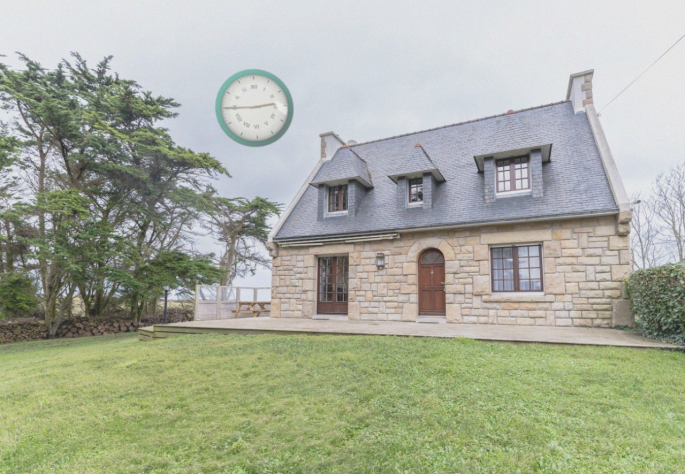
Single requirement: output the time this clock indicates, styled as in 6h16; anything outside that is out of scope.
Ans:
2h45
